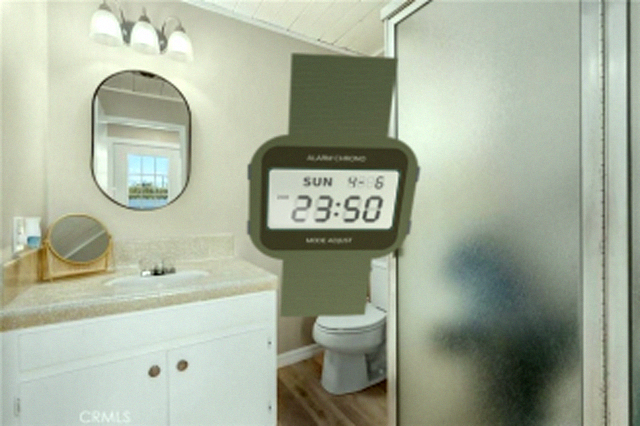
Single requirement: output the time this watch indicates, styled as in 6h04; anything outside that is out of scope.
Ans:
23h50
